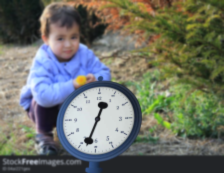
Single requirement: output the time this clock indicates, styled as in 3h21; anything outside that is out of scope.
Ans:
12h33
